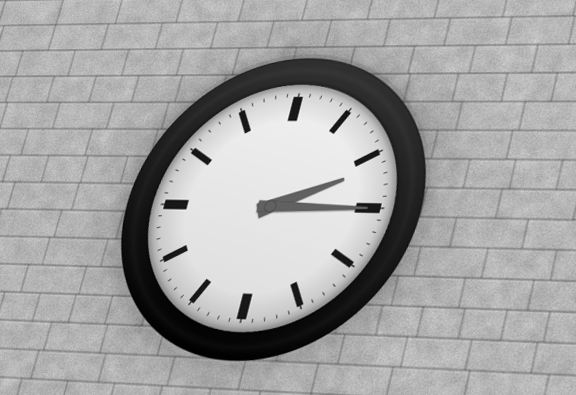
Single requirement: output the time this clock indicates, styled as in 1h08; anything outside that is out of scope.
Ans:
2h15
